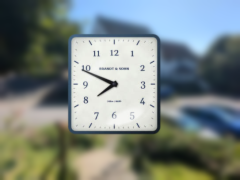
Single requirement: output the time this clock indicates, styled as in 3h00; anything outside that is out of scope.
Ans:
7h49
